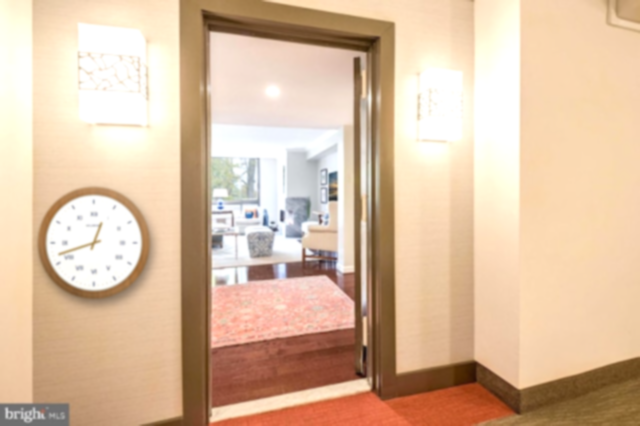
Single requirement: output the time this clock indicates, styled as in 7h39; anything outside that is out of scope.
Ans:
12h42
